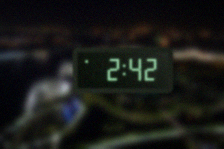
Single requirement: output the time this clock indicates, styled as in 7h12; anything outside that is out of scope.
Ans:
2h42
